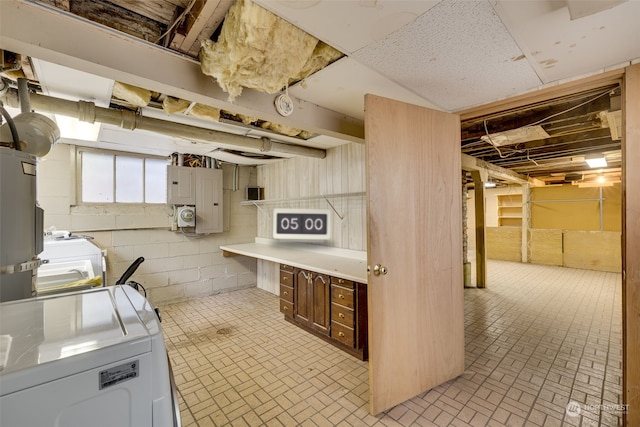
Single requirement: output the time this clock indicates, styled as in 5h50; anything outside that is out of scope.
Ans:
5h00
